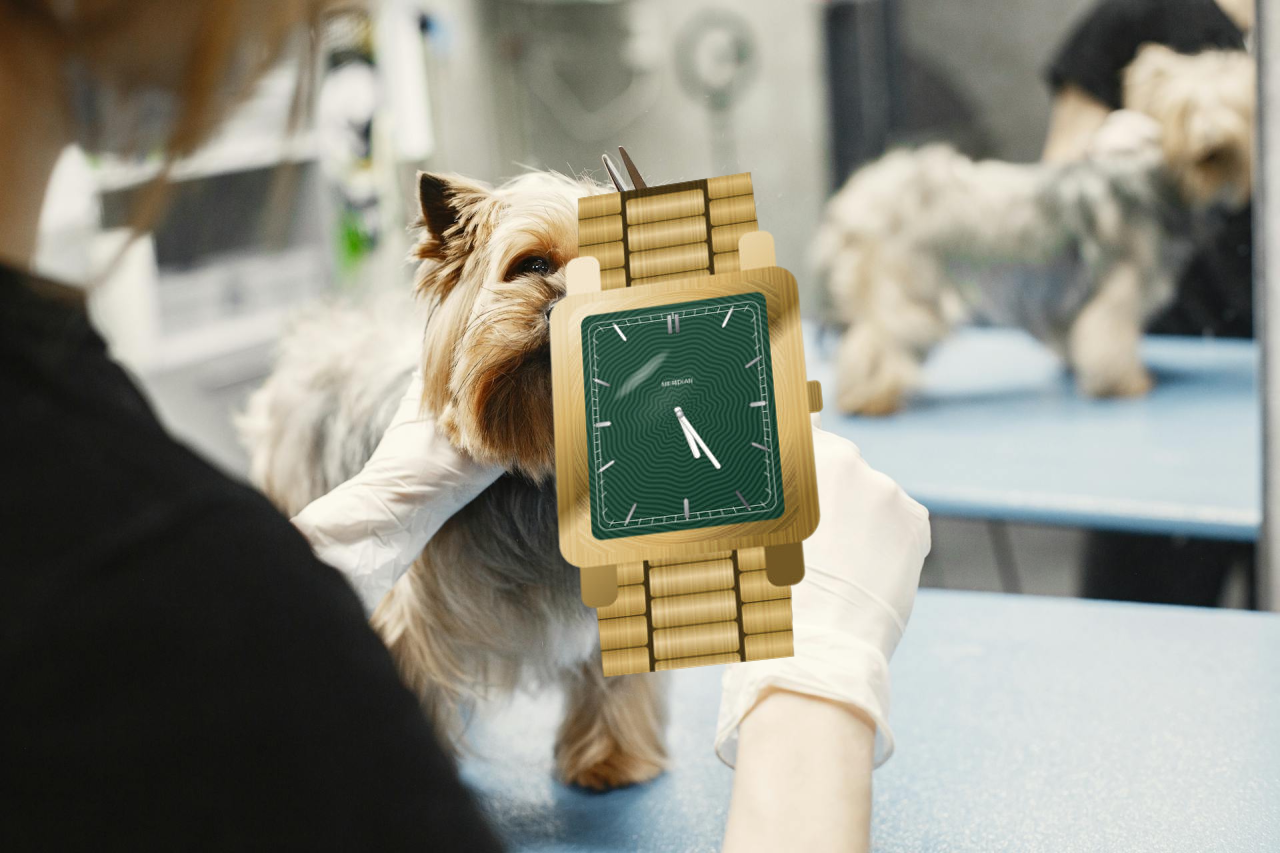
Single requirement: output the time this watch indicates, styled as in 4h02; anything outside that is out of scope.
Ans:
5h25
